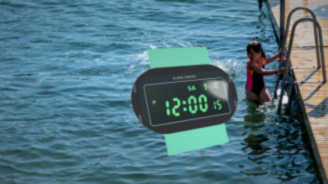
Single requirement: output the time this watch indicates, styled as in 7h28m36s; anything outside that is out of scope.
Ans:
12h00m15s
